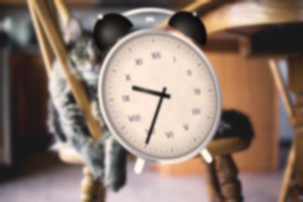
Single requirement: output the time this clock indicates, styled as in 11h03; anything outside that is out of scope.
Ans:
9h35
